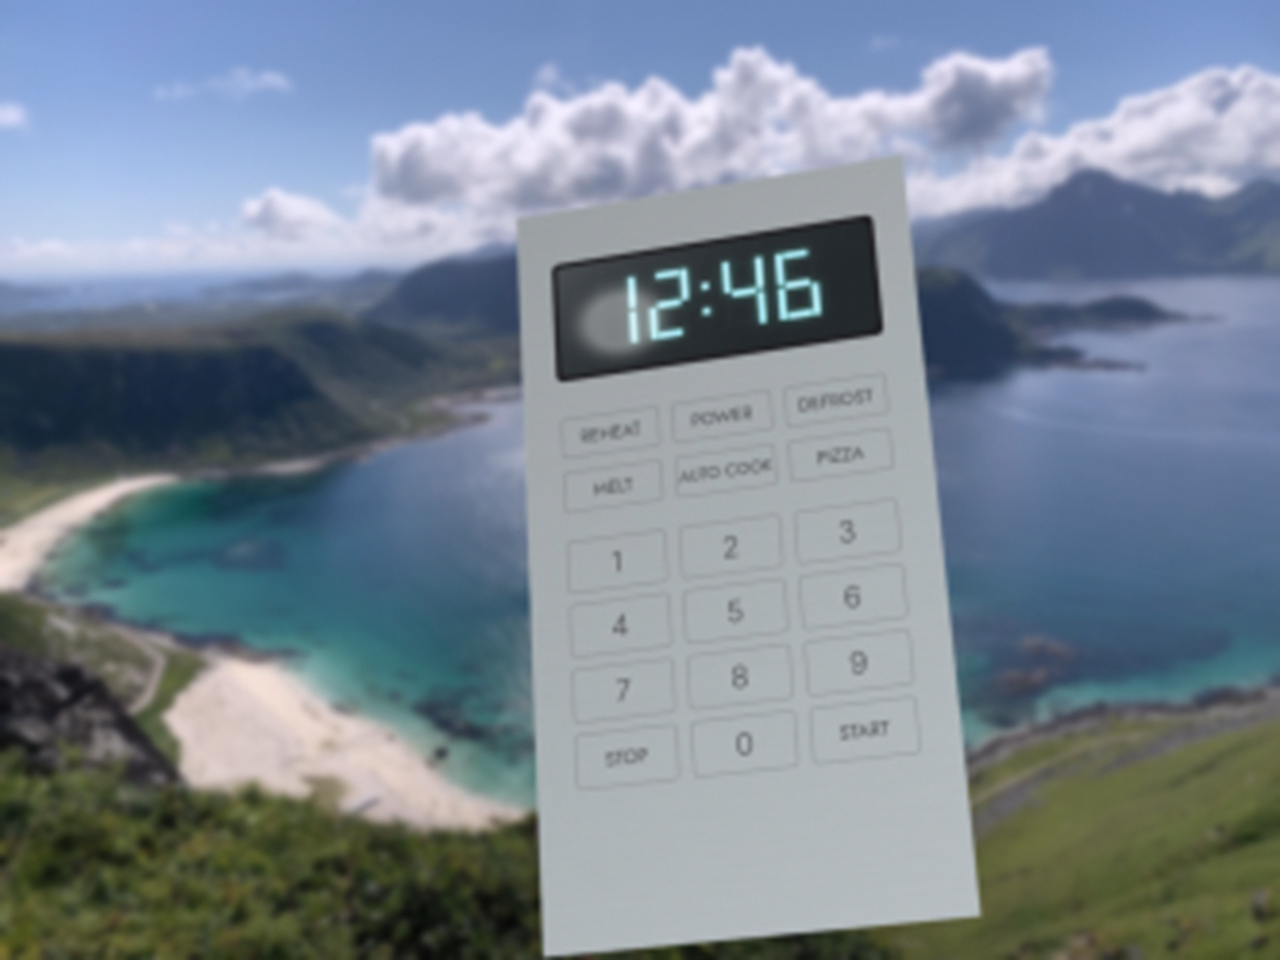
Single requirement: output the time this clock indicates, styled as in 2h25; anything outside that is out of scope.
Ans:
12h46
